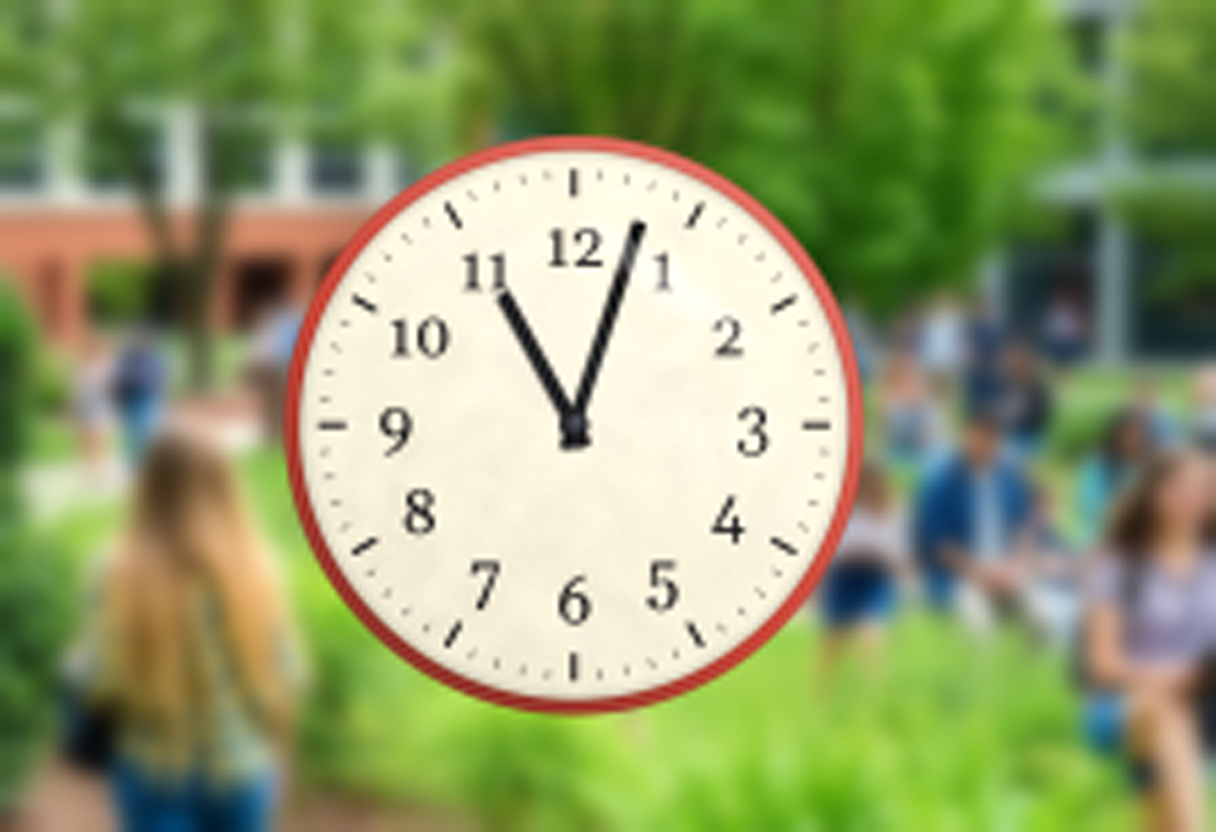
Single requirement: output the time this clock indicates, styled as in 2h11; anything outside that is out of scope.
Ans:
11h03
